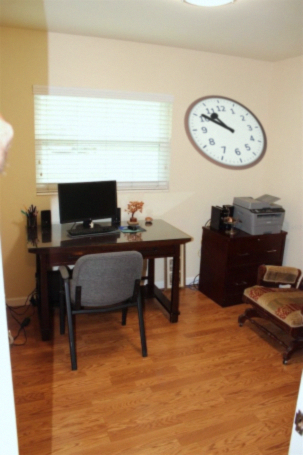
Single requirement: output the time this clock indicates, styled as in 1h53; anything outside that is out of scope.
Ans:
10h51
